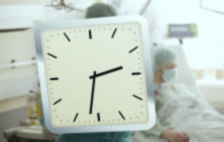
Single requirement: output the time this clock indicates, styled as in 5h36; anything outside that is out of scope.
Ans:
2h32
